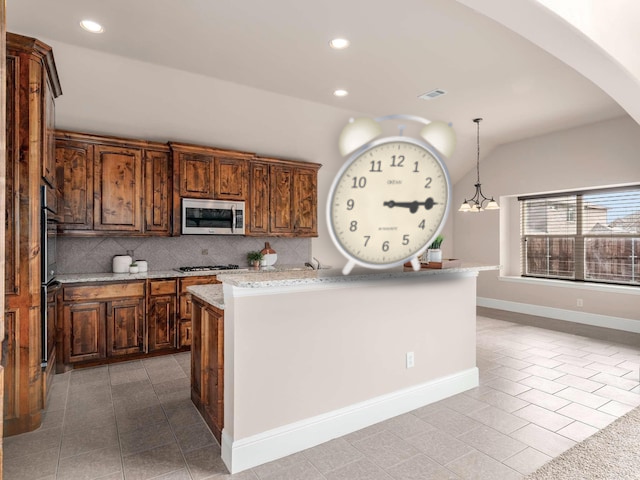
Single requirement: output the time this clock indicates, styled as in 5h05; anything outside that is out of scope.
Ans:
3h15
